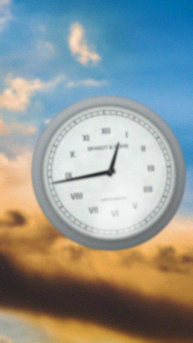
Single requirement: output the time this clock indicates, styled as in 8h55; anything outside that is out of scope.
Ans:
12h44
